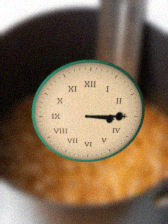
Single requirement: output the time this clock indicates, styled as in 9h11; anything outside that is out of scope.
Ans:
3h15
